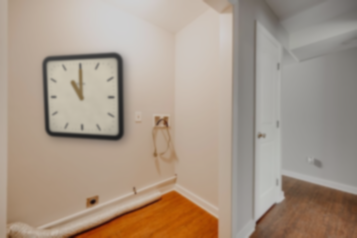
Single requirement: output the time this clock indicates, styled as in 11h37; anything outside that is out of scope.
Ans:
11h00
